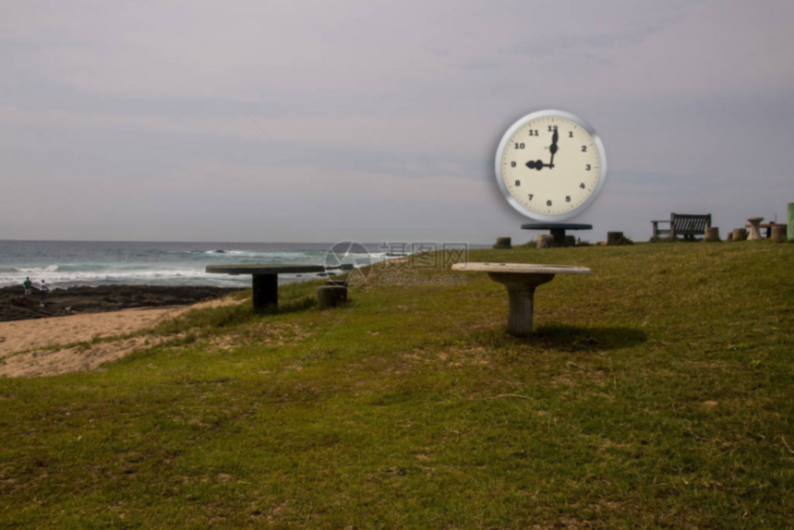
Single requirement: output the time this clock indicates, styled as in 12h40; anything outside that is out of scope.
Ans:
9h01
